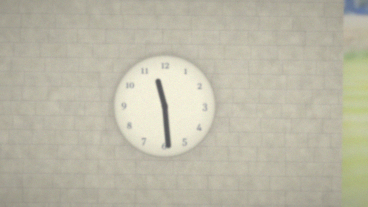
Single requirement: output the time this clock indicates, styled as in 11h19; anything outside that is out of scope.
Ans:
11h29
